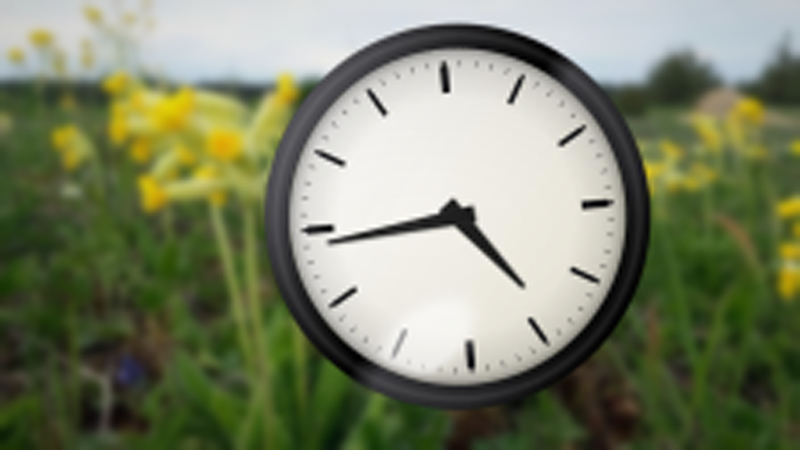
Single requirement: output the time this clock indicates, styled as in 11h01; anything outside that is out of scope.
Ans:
4h44
